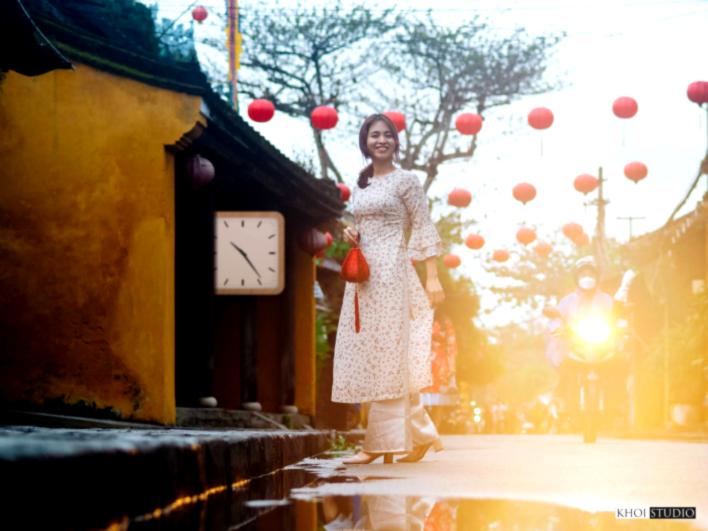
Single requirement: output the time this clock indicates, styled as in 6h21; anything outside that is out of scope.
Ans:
10h24
